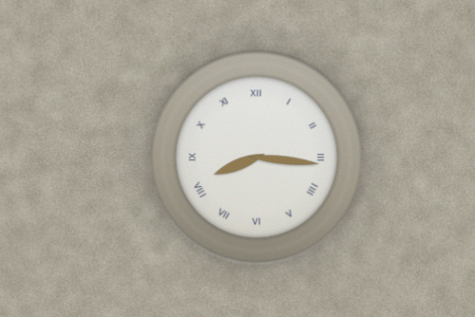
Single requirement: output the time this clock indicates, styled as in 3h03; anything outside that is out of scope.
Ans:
8h16
